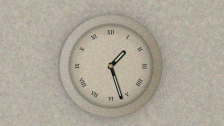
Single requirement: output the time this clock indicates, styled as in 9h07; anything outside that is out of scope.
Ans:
1h27
